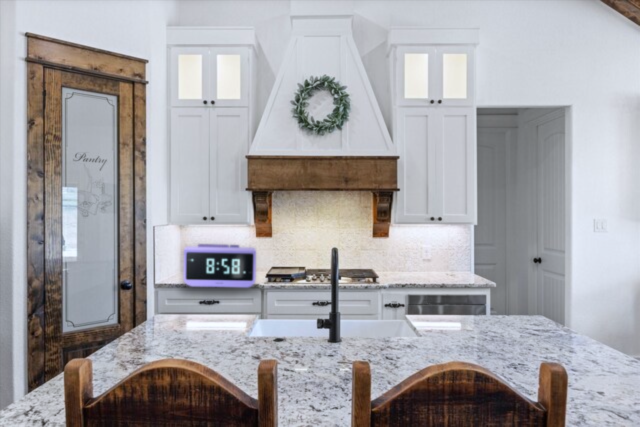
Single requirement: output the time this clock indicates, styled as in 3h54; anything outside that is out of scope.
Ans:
8h58
